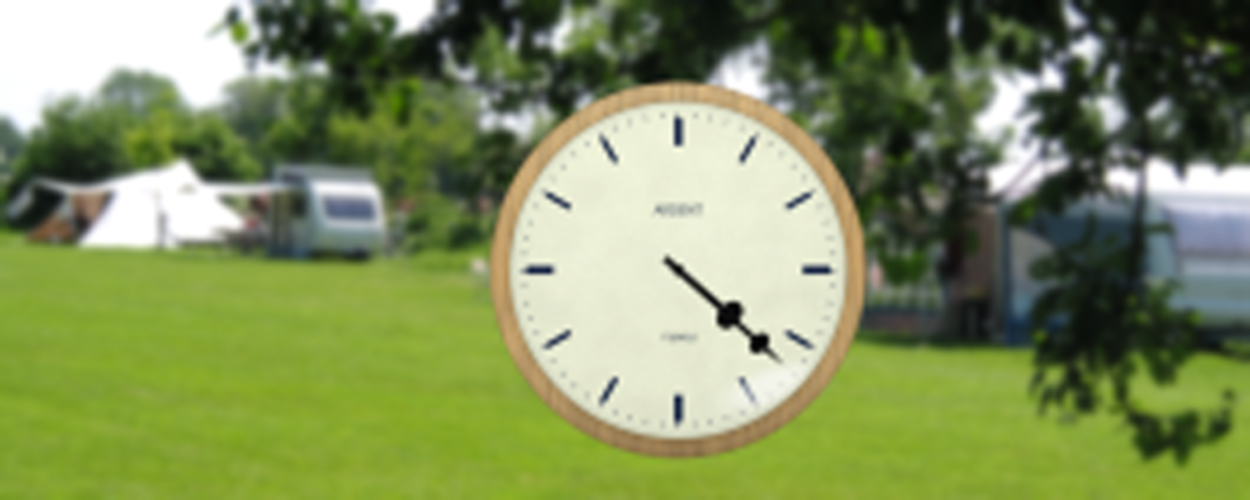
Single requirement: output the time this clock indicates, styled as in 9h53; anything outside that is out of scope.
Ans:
4h22
